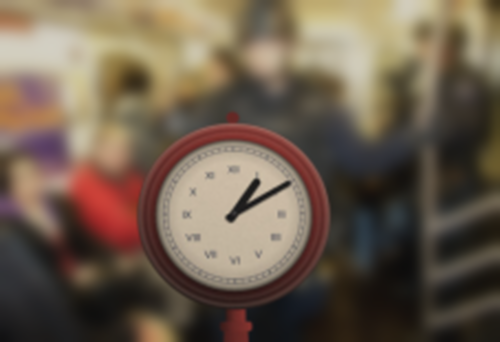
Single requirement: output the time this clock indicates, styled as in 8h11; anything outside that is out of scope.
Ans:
1h10
